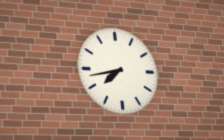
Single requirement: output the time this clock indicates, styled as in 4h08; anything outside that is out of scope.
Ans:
7h43
